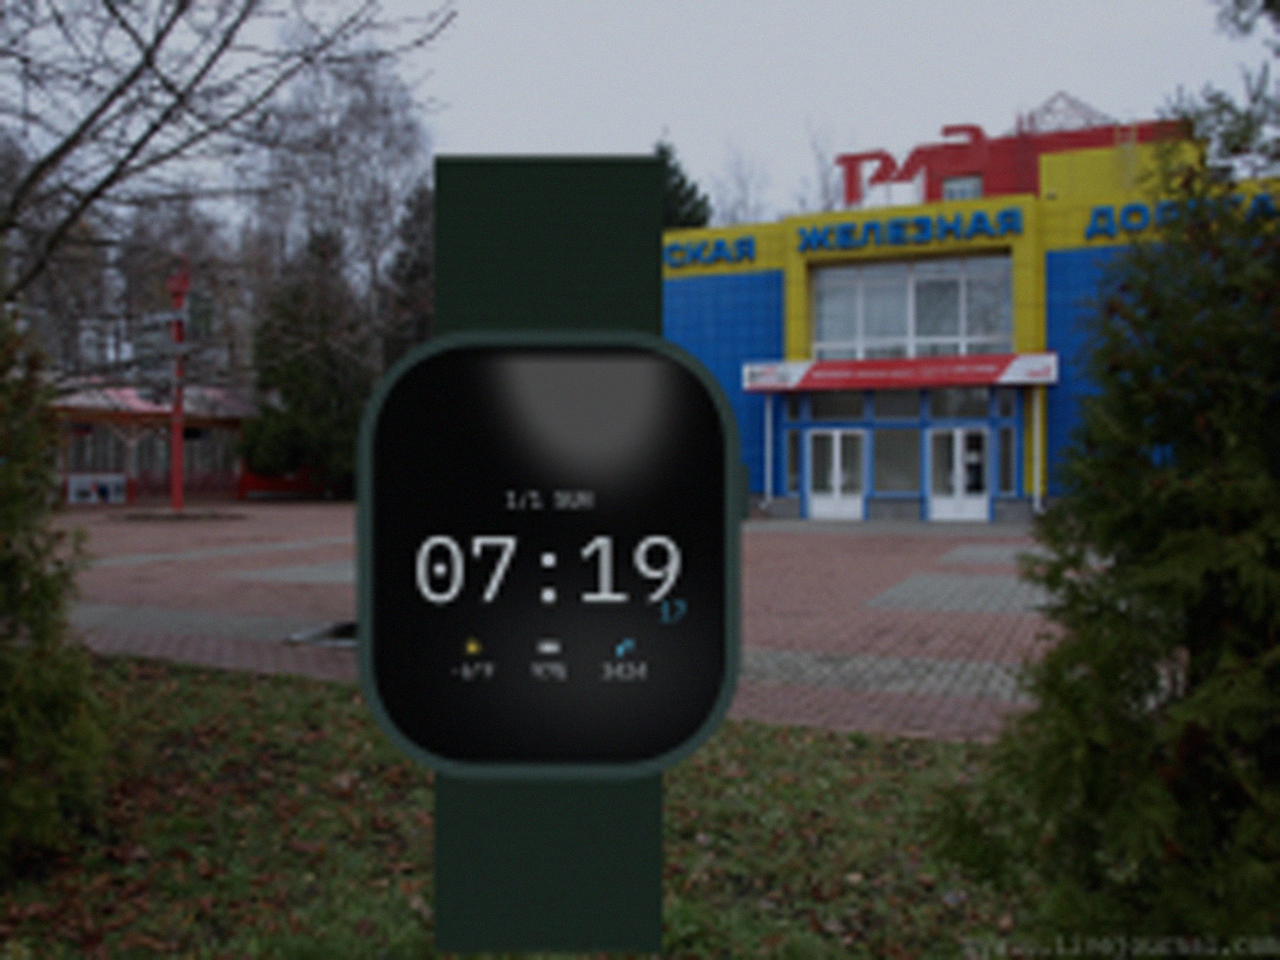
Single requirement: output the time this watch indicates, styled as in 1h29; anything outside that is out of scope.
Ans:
7h19
